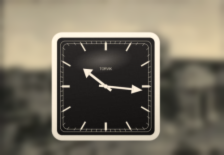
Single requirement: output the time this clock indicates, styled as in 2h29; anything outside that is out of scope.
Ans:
10h16
